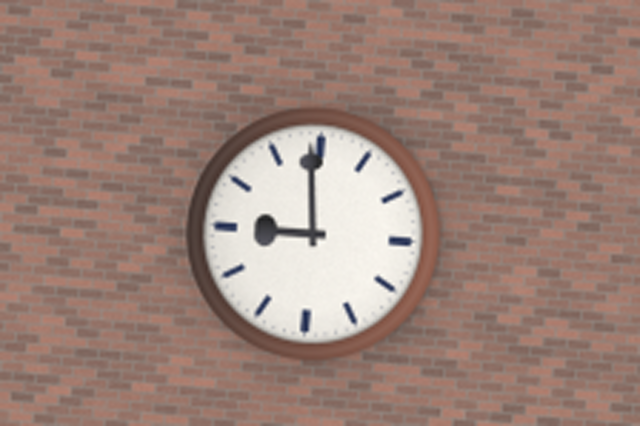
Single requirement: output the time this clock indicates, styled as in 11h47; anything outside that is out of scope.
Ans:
8h59
